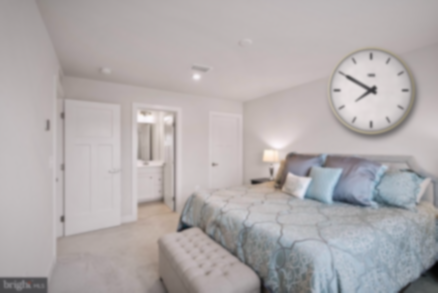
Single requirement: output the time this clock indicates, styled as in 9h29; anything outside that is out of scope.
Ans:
7h50
